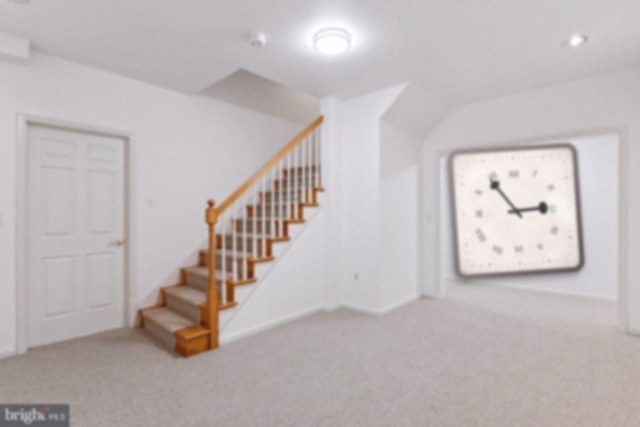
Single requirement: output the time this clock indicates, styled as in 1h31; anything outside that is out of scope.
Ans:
2h54
